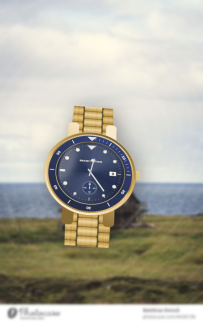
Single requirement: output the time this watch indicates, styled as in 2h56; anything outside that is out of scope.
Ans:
12h24
